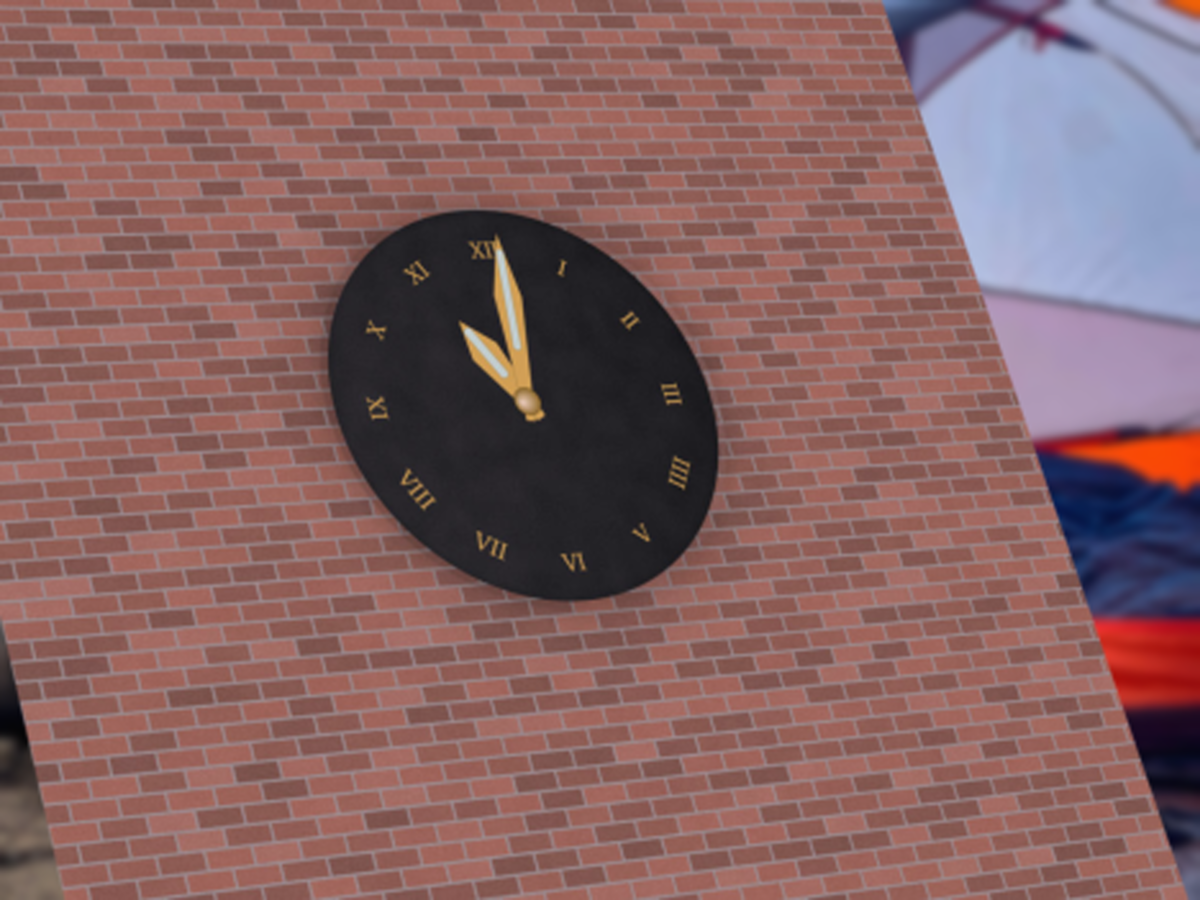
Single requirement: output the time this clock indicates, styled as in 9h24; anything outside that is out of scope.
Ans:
11h01
